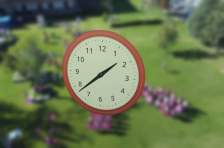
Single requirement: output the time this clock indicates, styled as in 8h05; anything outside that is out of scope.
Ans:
1h38
